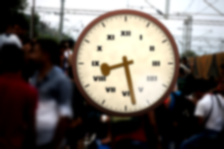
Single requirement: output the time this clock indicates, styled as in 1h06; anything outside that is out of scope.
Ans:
8h28
